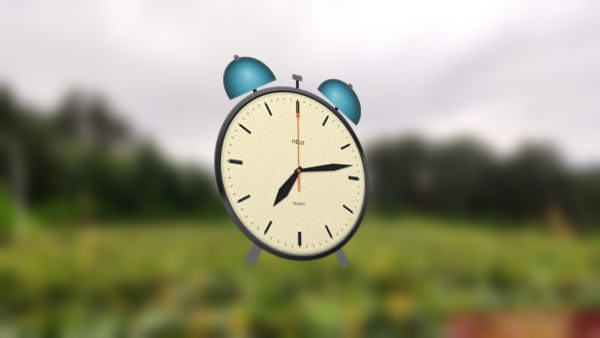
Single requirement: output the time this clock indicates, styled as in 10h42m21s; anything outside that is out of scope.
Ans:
7h13m00s
